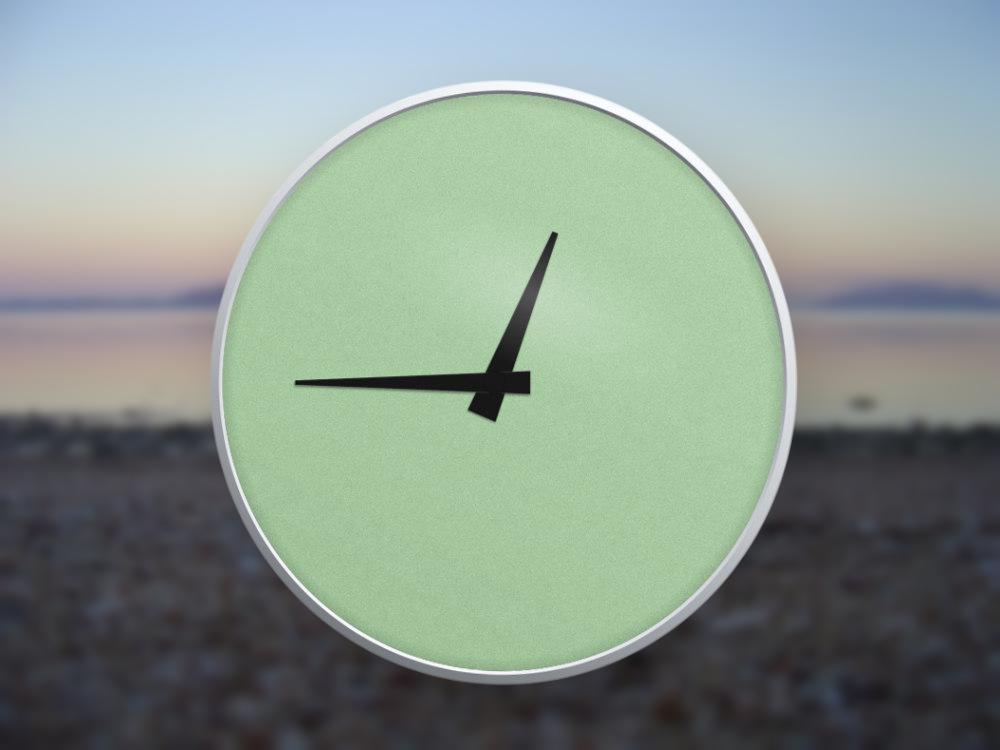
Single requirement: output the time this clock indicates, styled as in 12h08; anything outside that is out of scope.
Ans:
12h45
